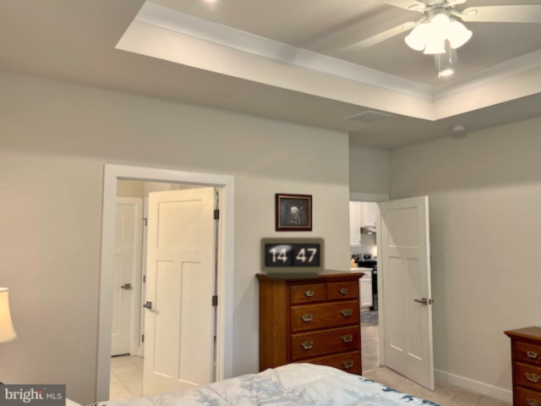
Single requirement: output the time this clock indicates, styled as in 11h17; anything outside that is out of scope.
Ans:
14h47
